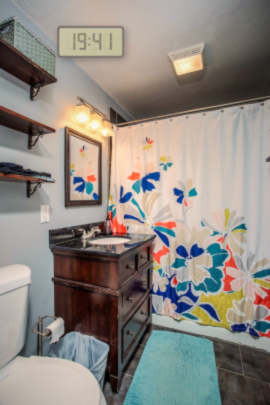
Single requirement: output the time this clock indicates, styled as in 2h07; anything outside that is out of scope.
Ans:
19h41
